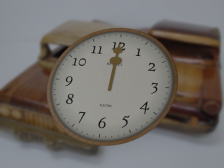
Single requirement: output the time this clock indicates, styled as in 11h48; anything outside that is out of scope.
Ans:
12h00
